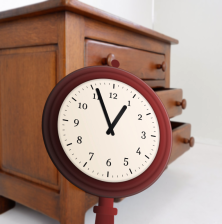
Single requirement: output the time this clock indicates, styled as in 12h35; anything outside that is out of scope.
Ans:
12h56
